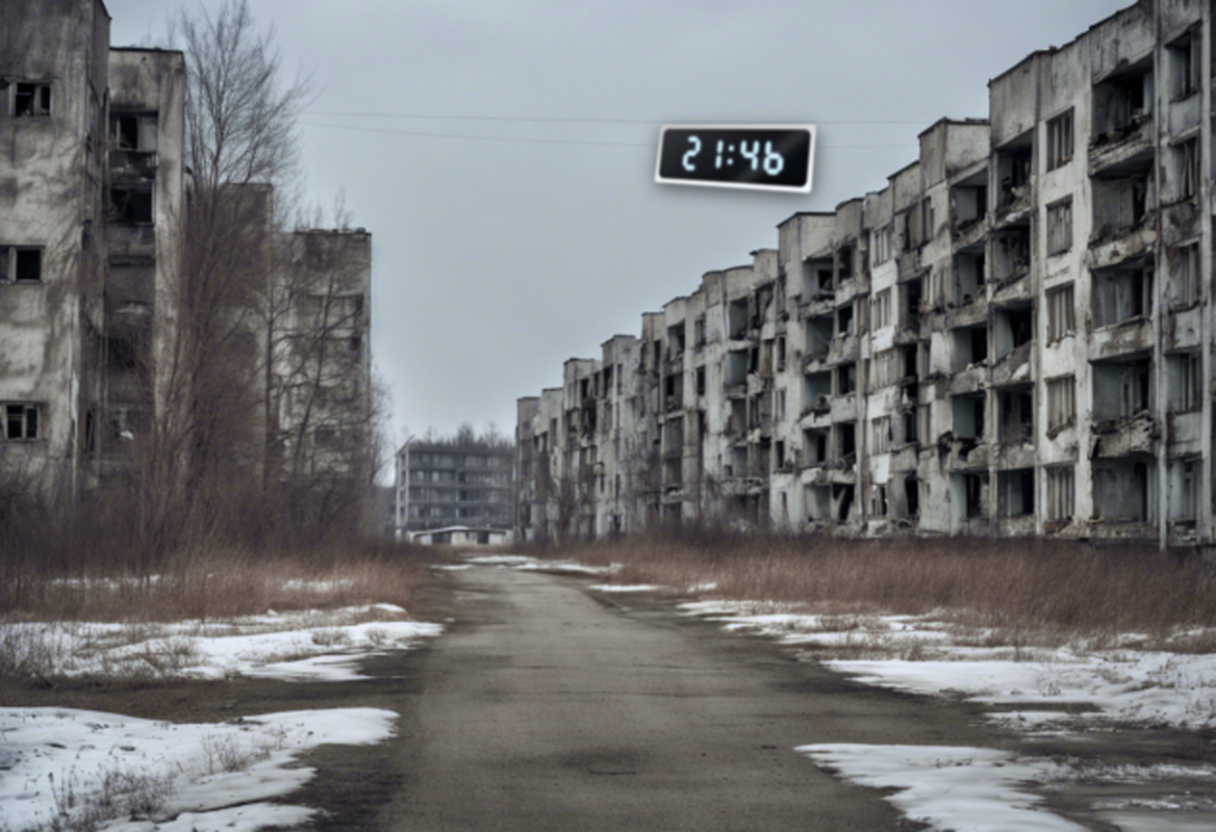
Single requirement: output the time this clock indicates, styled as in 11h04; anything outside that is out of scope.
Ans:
21h46
